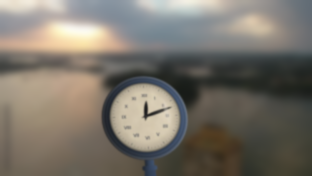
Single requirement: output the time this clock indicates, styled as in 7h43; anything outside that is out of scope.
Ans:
12h12
